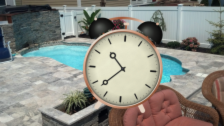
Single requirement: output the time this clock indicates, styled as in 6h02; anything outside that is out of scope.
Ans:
10h38
